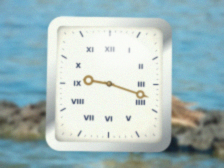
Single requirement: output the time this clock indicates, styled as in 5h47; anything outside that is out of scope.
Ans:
9h18
